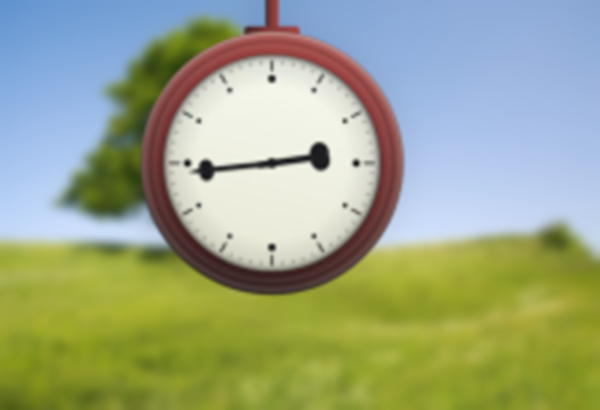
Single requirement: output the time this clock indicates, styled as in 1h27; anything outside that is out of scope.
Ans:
2h44
